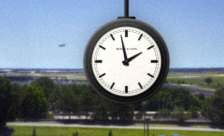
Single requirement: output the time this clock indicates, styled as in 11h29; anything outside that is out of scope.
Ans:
1h58
